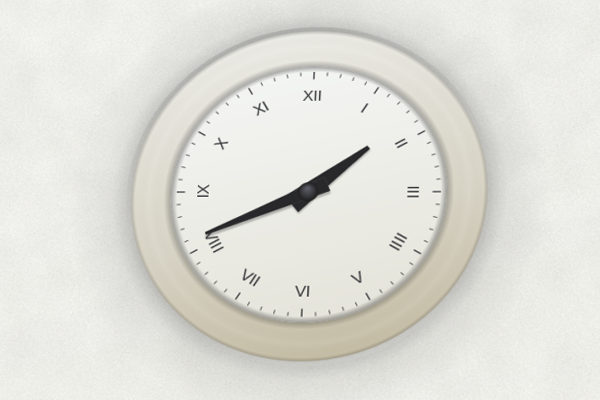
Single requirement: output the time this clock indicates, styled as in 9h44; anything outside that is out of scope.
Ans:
1h41
